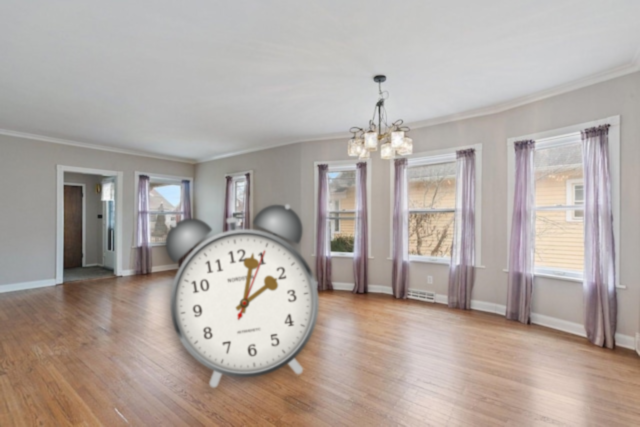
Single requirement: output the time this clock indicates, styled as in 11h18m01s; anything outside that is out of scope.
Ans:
2h03m05s
